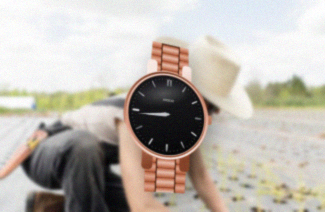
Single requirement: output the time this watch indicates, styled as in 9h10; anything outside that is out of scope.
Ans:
8h44
